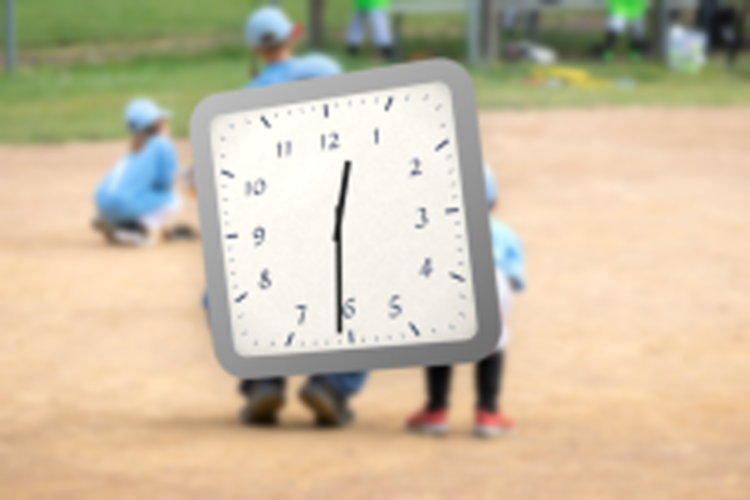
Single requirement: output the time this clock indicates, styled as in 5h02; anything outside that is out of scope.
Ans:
12h31
